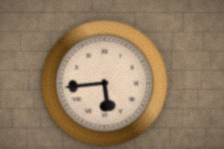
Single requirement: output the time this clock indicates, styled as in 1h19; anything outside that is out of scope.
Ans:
5h44
